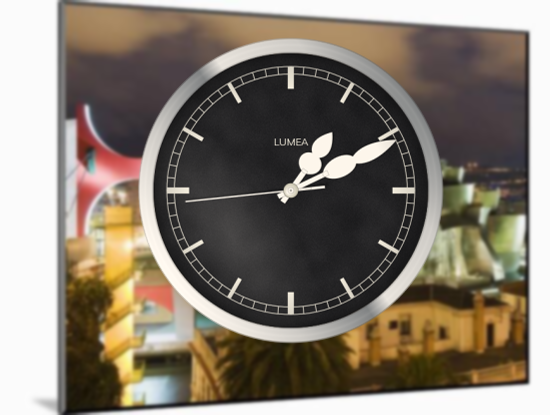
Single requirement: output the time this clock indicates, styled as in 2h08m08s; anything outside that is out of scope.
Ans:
1h10m44s
